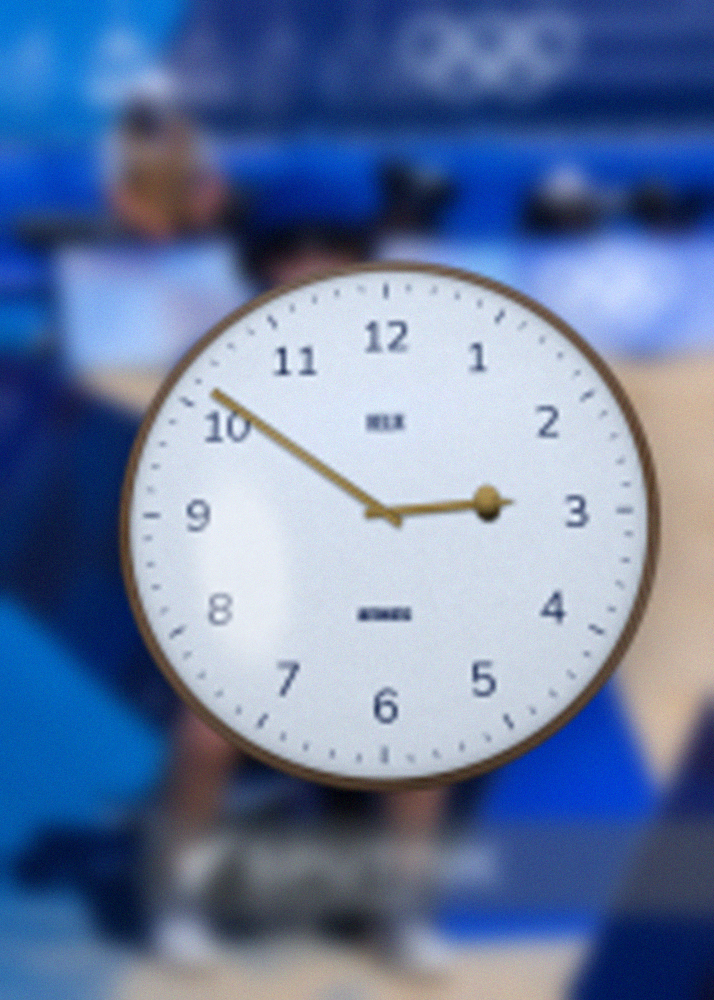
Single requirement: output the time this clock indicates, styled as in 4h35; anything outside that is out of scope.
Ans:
2h51
